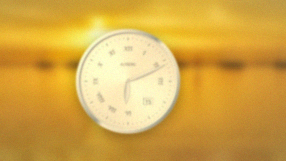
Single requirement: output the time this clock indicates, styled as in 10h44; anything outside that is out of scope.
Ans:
6h11
